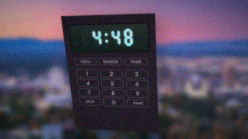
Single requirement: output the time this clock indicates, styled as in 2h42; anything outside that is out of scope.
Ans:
4h48
